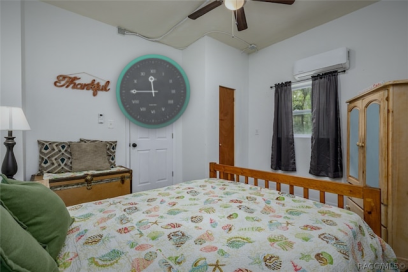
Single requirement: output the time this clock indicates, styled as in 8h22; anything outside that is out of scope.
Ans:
11h45
